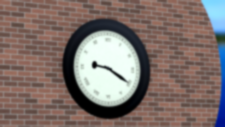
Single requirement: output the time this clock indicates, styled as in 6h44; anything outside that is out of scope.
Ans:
9h20
